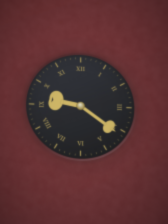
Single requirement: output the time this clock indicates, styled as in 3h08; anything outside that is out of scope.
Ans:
9h21
